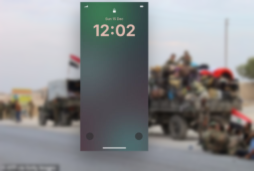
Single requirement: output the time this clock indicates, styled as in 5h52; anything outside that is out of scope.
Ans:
12h02
